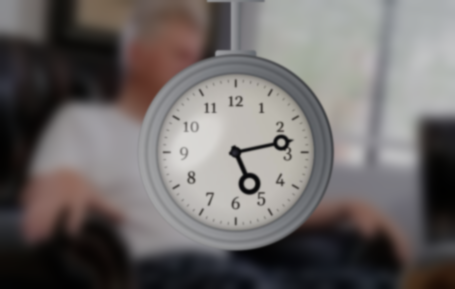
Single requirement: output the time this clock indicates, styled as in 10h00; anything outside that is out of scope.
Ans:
5h13
